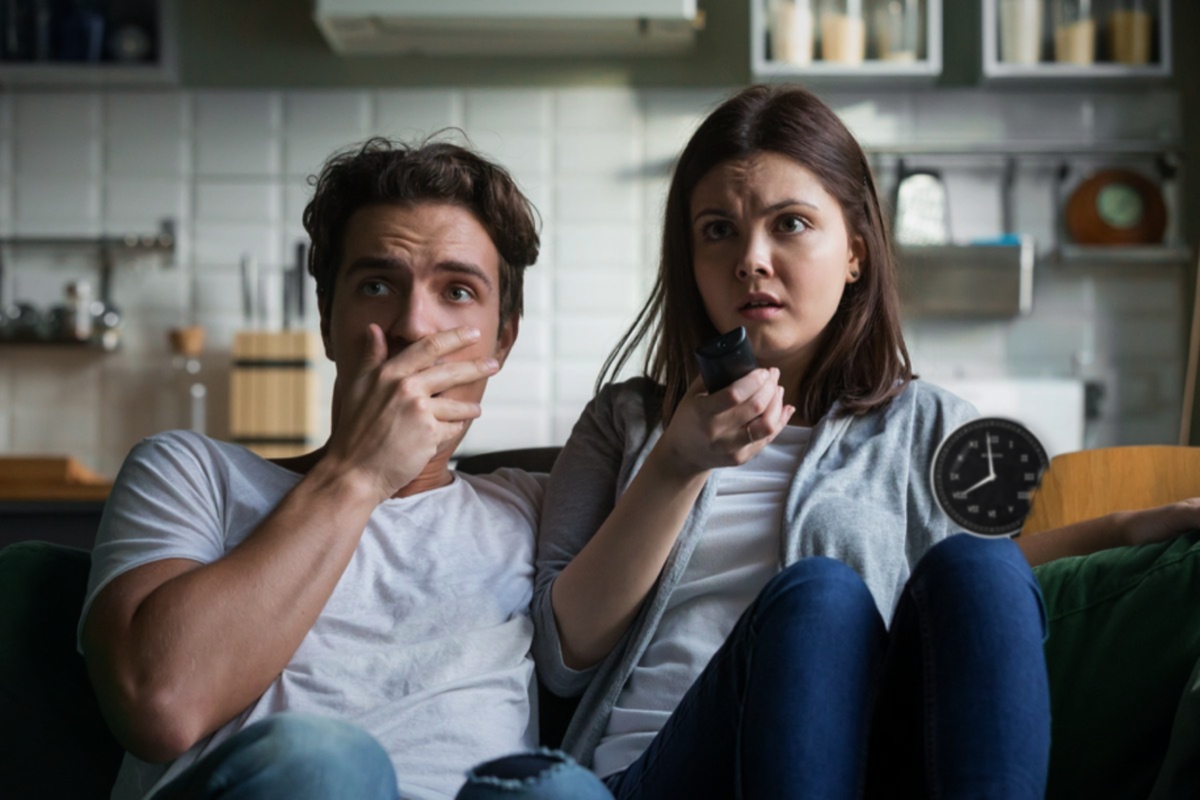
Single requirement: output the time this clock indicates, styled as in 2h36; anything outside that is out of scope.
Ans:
7h59
